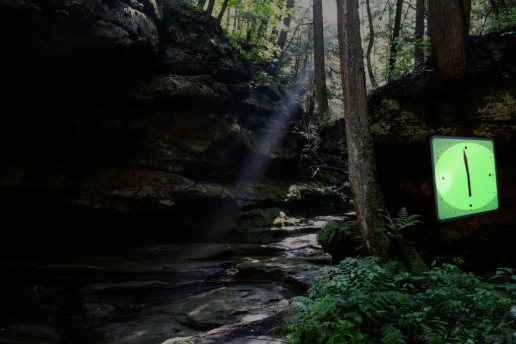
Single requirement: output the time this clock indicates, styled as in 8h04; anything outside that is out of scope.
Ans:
5h59
